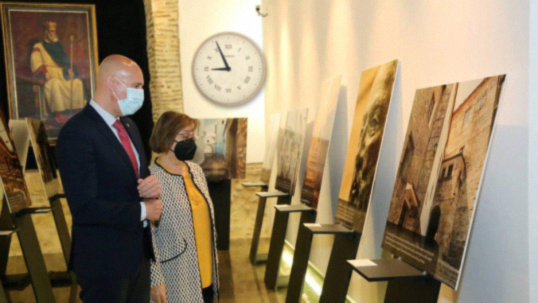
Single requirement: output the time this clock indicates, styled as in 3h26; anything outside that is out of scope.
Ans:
8h56
